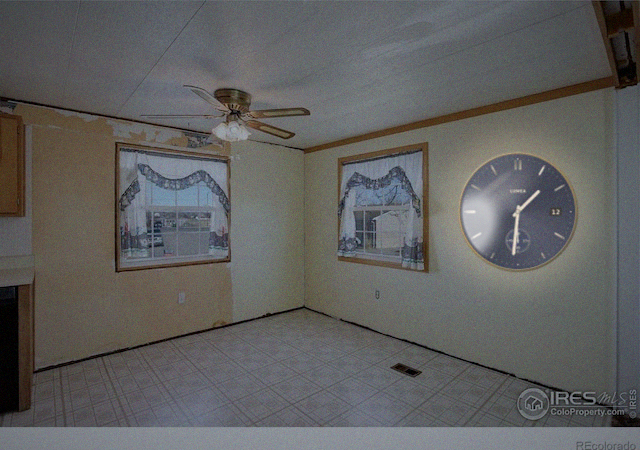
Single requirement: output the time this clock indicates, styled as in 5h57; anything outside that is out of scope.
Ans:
1h31
